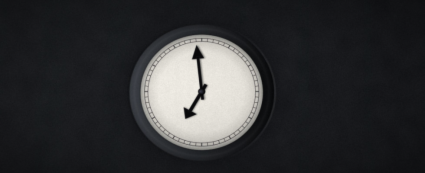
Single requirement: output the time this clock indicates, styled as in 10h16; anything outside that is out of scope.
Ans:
6h59
